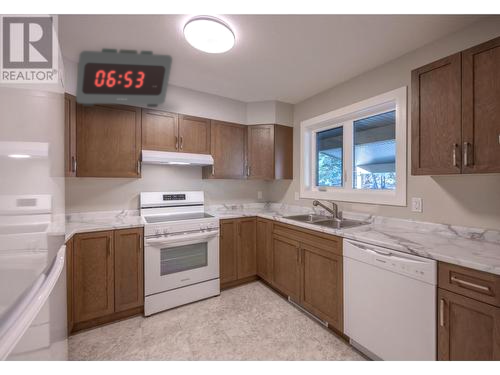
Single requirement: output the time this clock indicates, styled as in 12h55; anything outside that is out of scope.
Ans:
6h53
